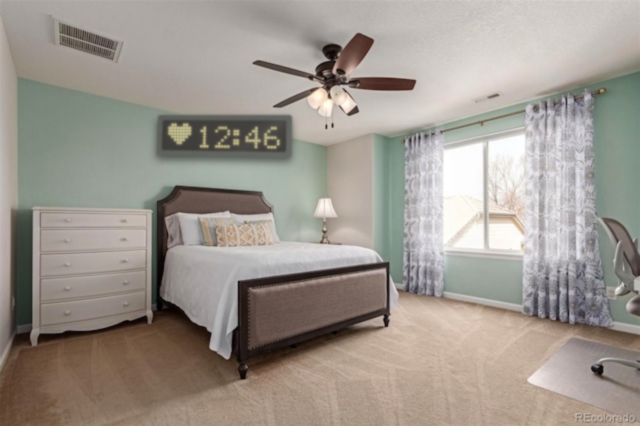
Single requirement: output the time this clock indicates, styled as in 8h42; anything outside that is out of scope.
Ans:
12h46
